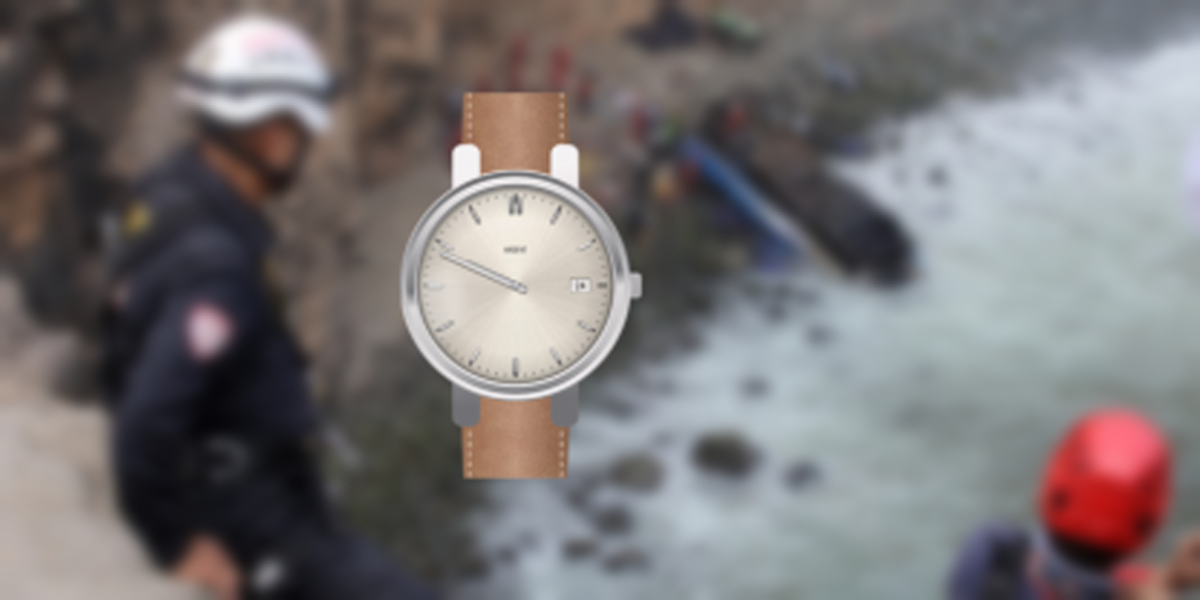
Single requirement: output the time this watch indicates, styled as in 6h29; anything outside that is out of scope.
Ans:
9h49
